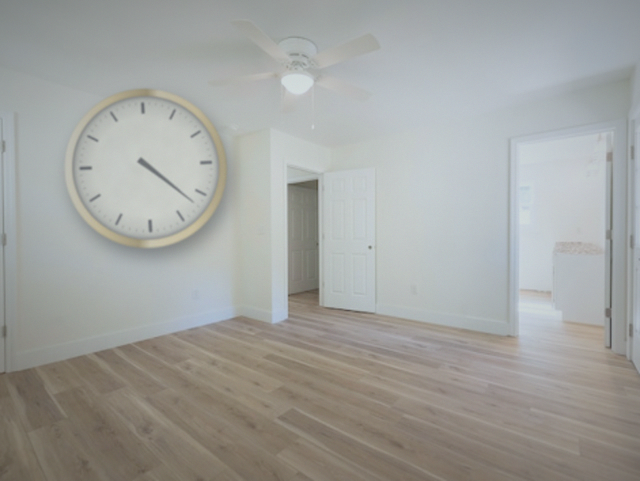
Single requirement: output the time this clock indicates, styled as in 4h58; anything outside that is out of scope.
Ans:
4h22
